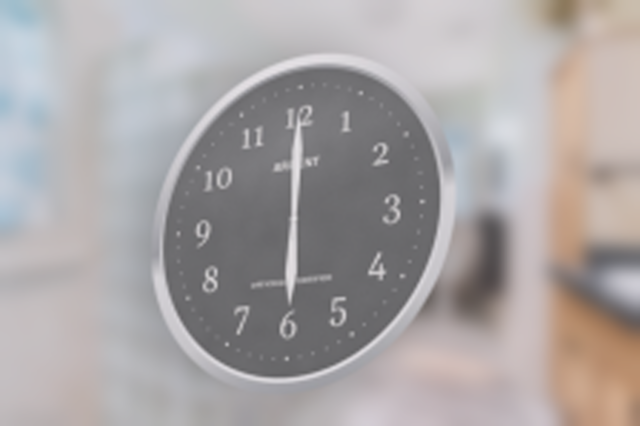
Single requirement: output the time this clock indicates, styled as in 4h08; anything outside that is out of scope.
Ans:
6h00
